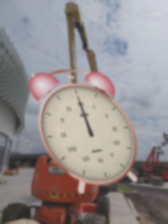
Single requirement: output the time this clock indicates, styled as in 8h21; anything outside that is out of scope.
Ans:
12h00
